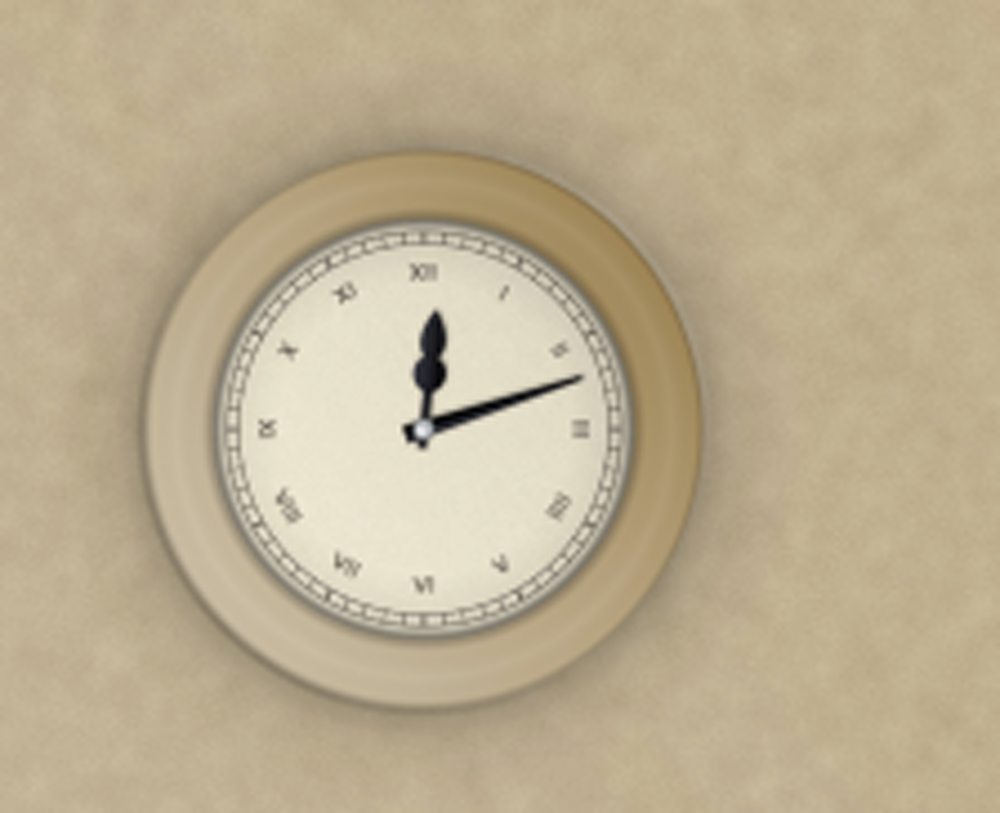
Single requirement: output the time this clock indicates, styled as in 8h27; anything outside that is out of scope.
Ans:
12h12
